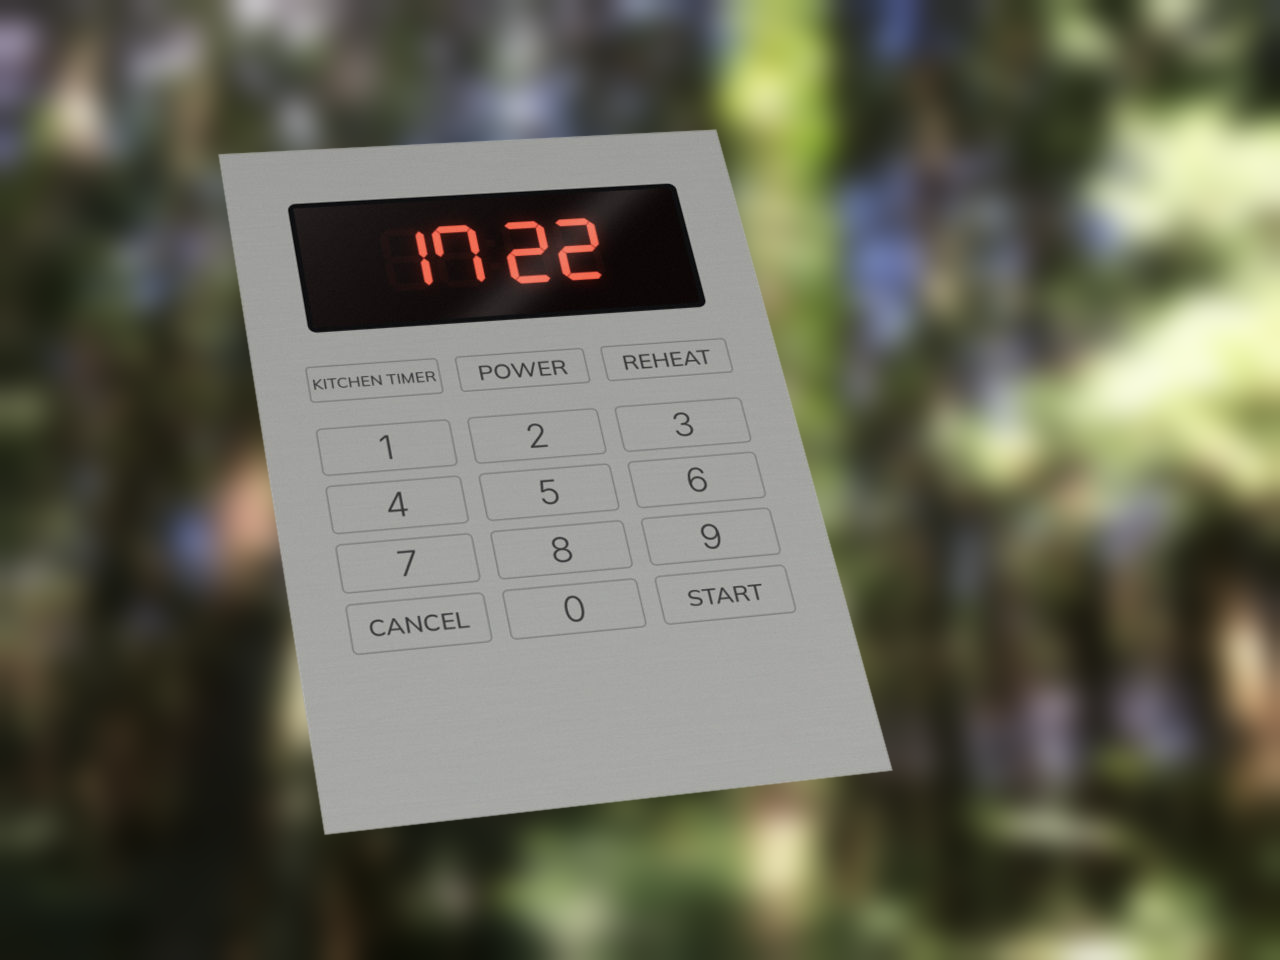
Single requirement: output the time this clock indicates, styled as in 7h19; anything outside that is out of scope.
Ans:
17h22
